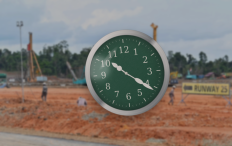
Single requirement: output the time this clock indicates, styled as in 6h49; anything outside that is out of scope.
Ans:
10h21
